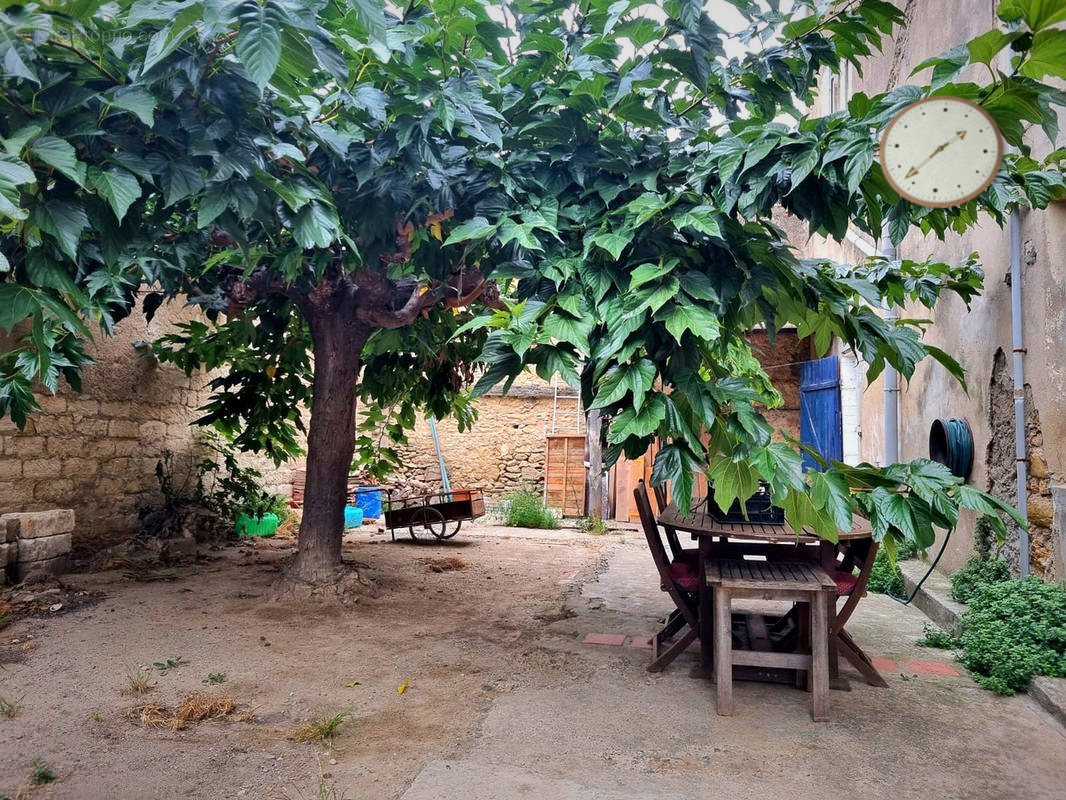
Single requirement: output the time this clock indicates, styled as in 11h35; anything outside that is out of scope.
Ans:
1h37
